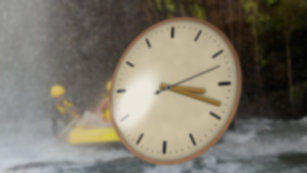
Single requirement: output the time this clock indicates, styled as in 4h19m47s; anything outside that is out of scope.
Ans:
3h18m12s
